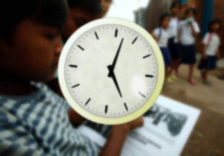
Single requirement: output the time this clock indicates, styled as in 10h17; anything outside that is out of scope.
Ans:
5h02
